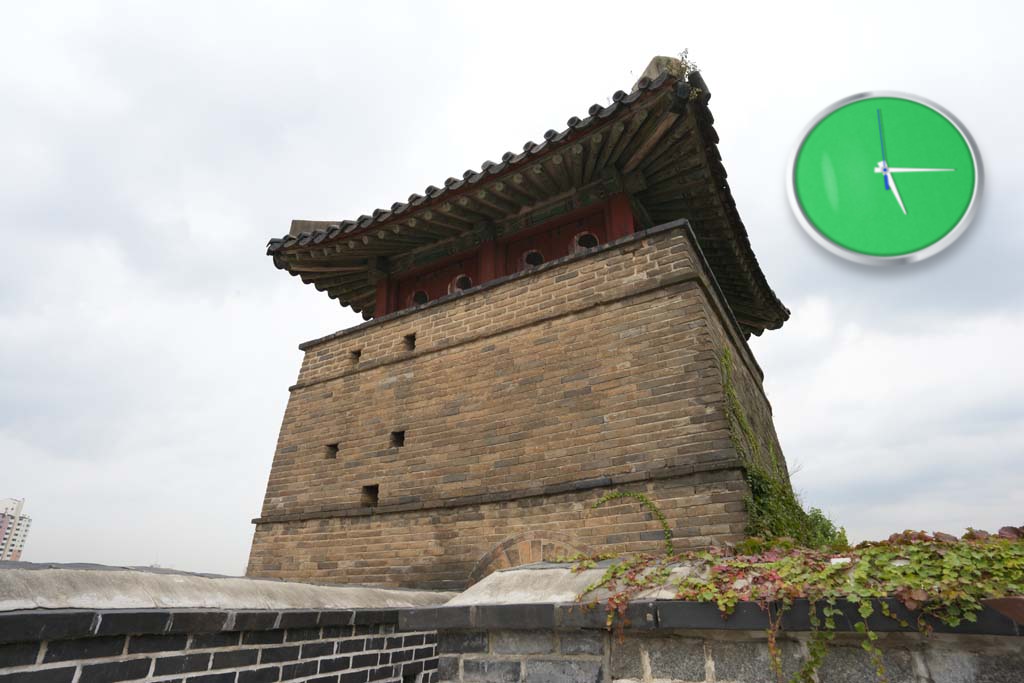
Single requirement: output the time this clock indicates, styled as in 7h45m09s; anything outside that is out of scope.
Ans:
5h14m59s
